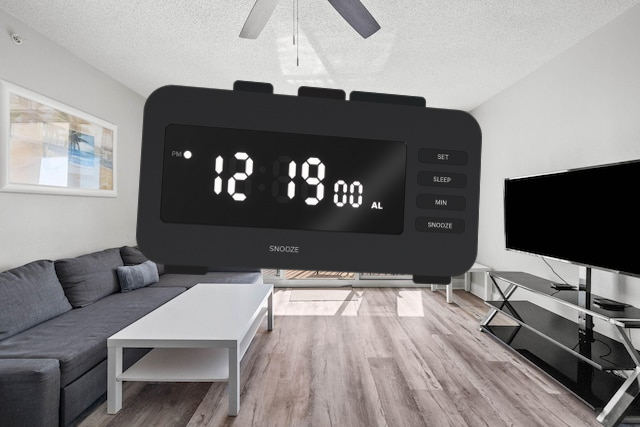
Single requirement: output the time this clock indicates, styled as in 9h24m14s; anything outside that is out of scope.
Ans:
12h19m00s
